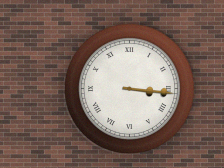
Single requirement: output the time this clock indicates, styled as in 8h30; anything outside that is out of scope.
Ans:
3h16
